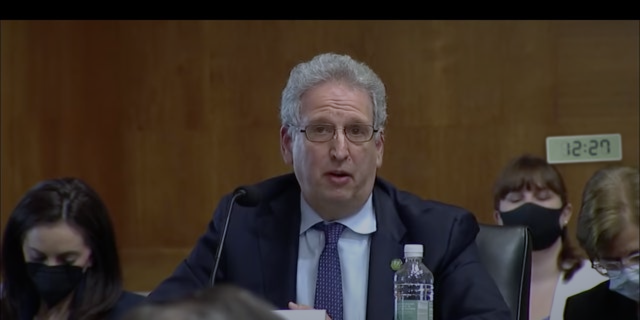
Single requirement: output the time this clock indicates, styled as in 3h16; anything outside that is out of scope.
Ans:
12h27
